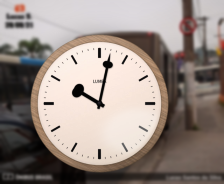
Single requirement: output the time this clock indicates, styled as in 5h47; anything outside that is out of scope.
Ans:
10h02
